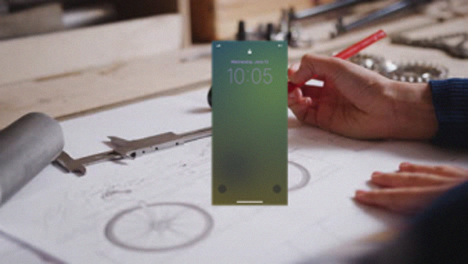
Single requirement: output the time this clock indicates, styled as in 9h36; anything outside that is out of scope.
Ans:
10h05
